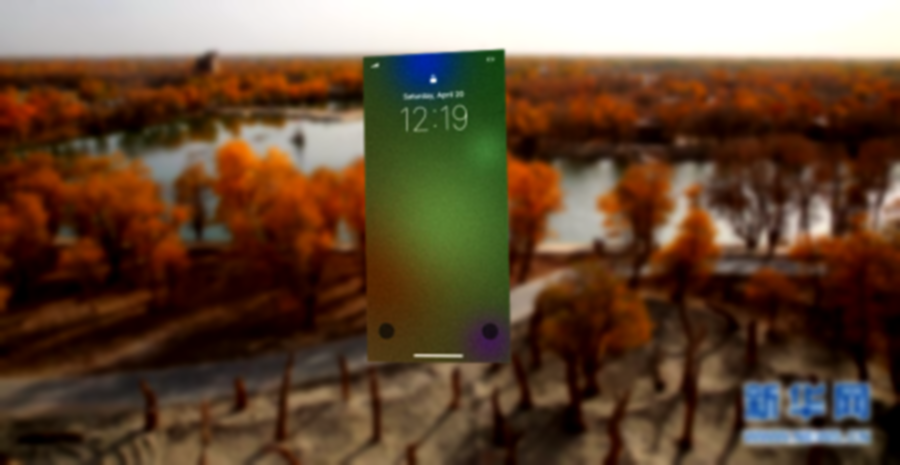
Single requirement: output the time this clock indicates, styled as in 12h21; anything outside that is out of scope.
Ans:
12h19
